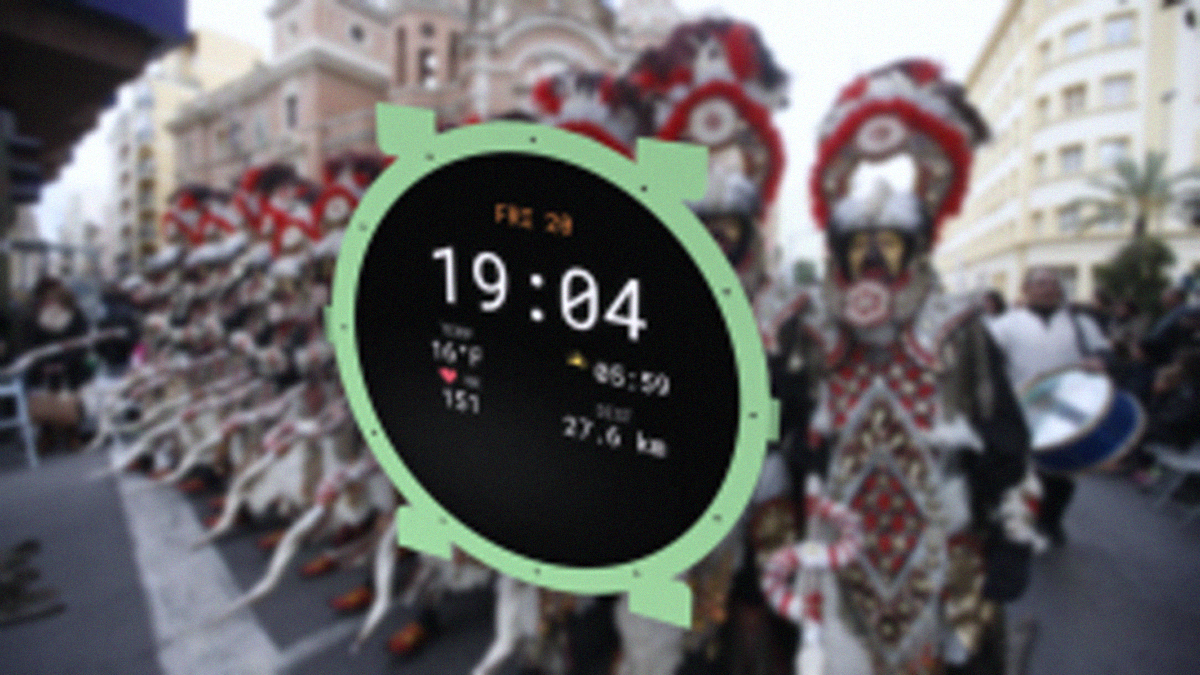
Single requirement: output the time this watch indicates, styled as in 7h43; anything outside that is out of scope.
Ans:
19h04
